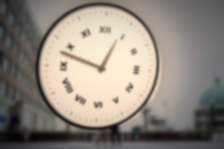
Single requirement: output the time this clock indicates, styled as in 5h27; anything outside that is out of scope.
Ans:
12h48
